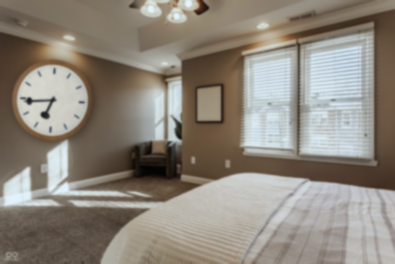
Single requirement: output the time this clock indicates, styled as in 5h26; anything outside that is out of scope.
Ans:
6h44
